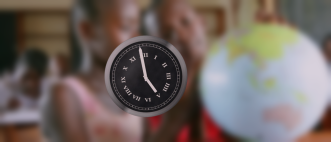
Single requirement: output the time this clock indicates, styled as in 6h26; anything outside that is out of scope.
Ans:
4h59
